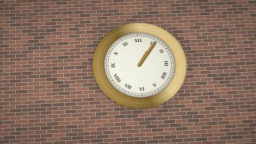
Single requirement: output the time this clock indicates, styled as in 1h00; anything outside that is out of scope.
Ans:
1h06
